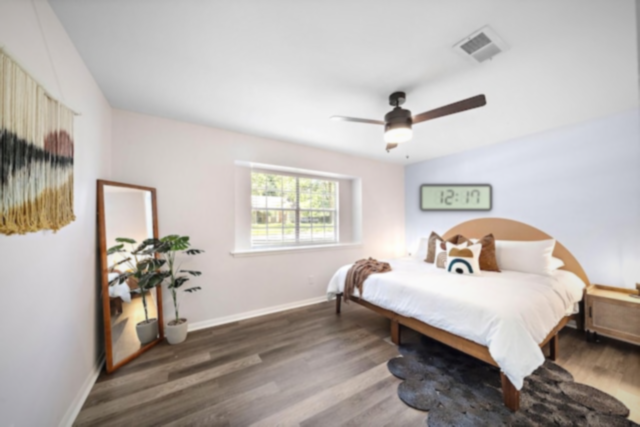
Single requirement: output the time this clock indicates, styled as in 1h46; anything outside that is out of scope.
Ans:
12h17
